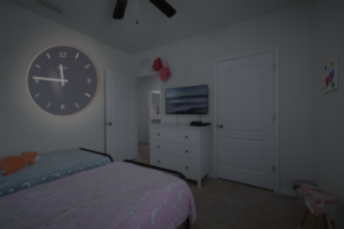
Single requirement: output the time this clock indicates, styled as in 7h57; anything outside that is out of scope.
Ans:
11h46
